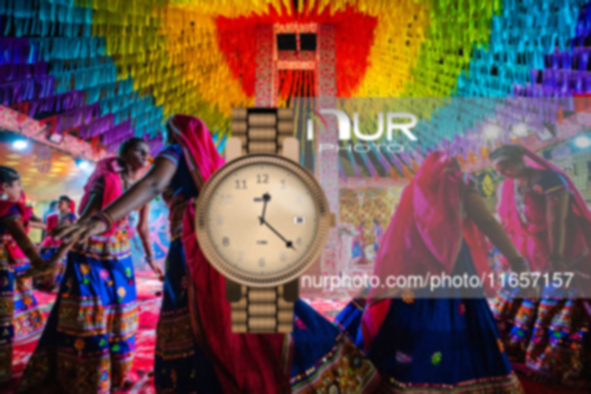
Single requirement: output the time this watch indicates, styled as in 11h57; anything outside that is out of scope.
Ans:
12h22
